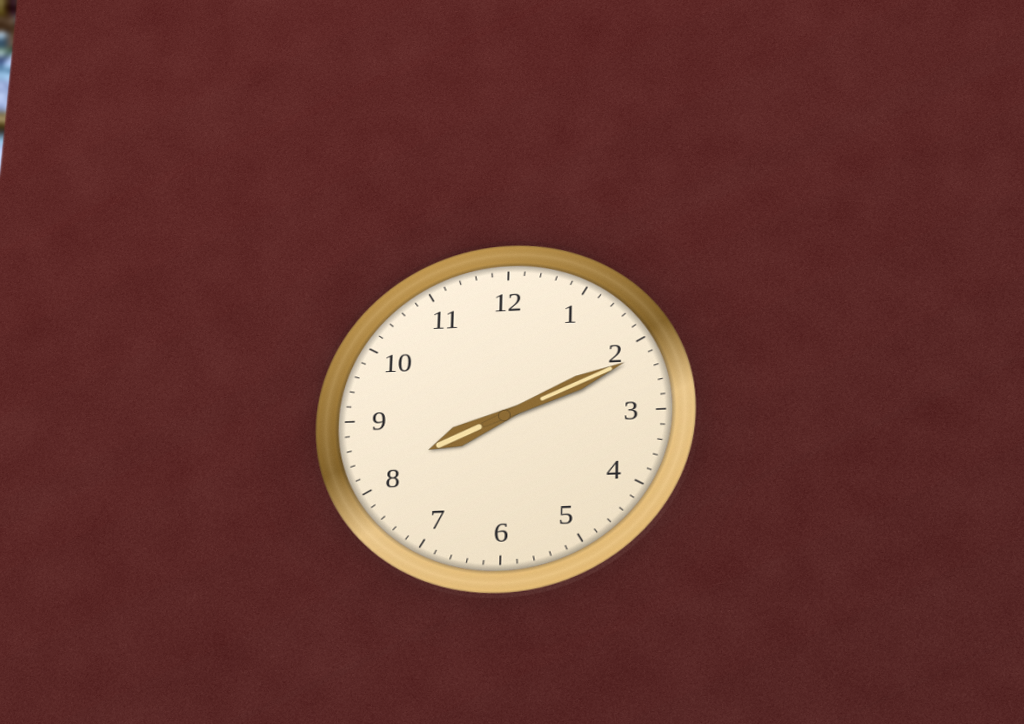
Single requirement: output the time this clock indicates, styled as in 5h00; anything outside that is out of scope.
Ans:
8h11
